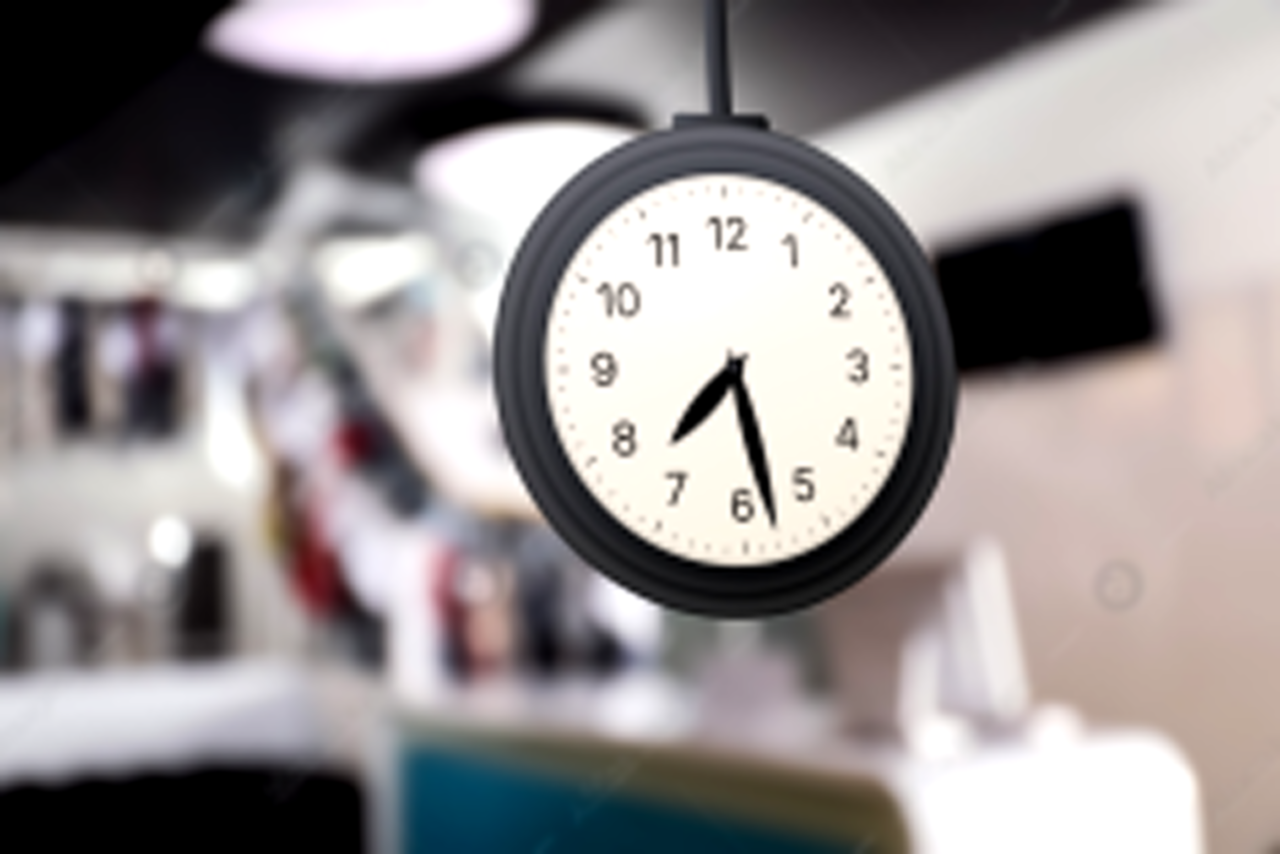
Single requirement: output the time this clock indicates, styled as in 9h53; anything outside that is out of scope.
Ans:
7h28
